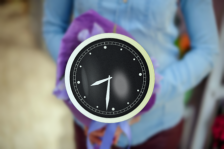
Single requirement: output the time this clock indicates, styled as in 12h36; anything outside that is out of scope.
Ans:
8h32
